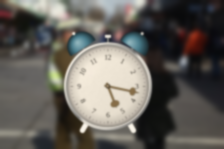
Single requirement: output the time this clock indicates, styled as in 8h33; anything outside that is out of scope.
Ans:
5h17
